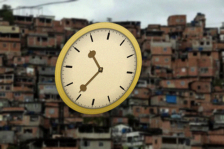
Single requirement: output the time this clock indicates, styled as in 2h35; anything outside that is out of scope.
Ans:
10h36
